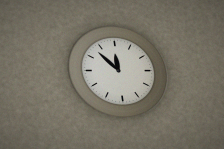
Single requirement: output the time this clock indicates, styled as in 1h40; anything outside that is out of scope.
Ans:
11h53
